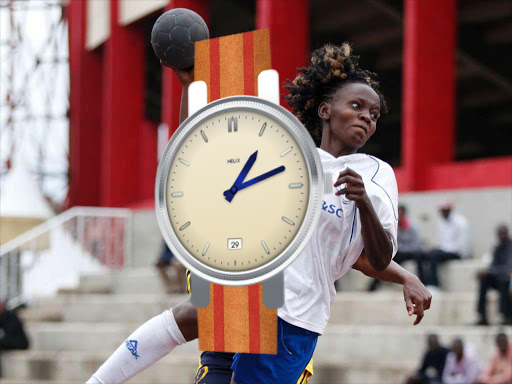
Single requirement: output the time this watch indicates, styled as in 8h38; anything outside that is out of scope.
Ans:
1h12
